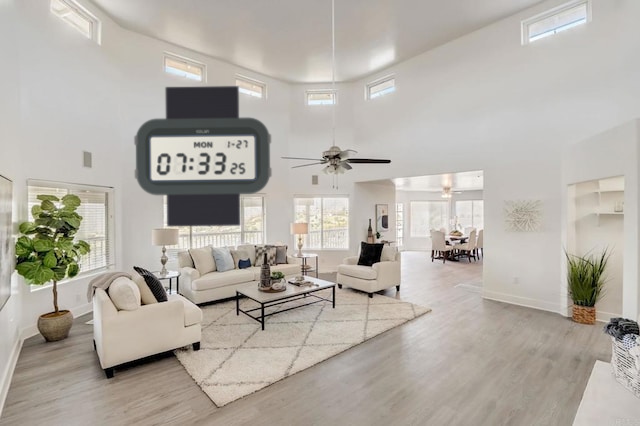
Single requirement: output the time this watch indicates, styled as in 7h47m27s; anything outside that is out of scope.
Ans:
7h33m25s
